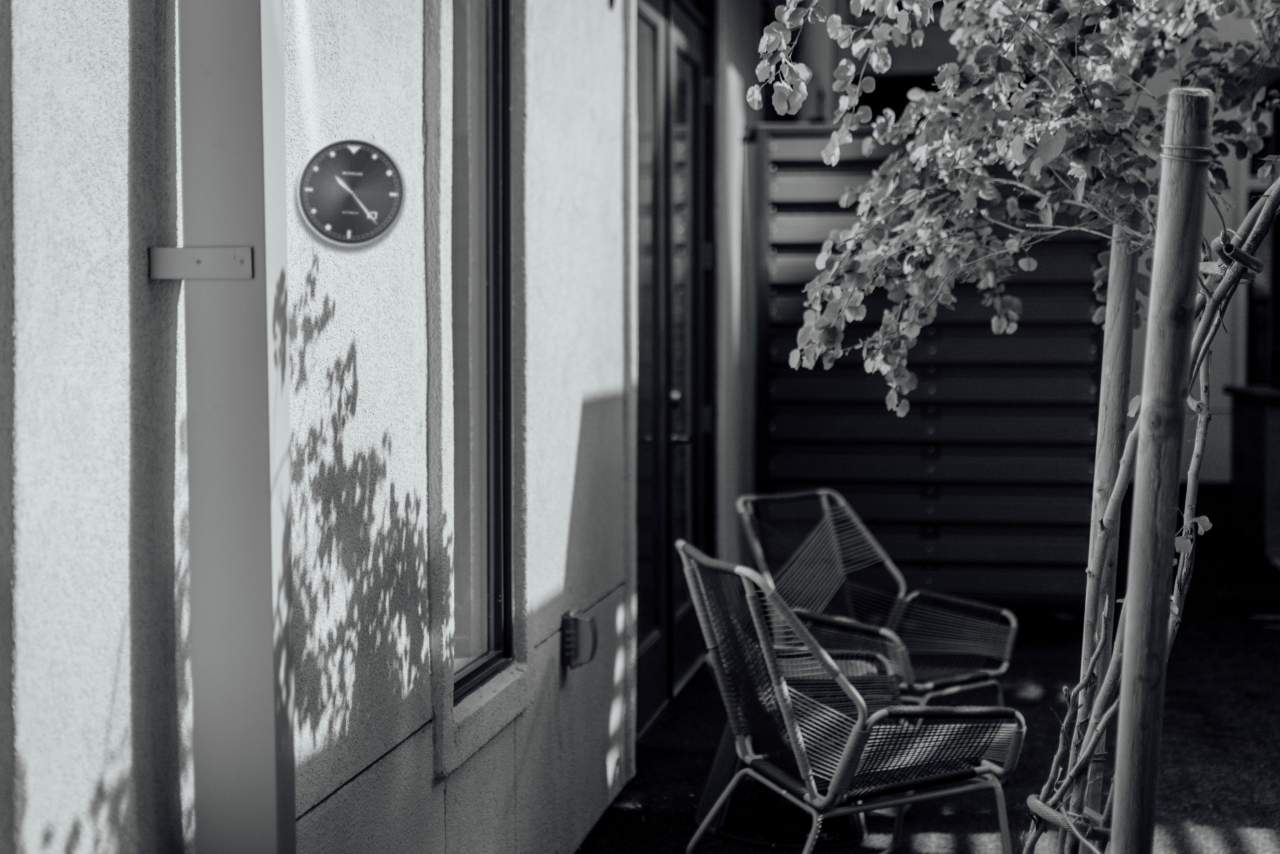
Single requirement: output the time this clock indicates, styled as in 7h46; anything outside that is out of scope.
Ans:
10h23
